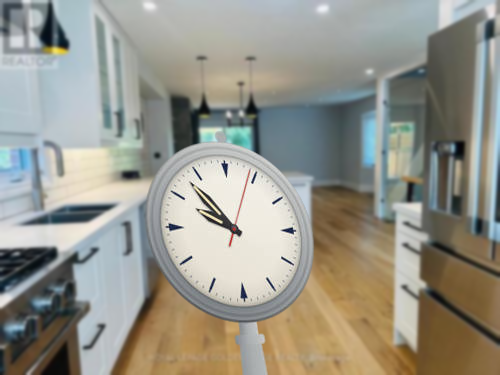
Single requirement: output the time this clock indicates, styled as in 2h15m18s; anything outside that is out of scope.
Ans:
9h53m04s
